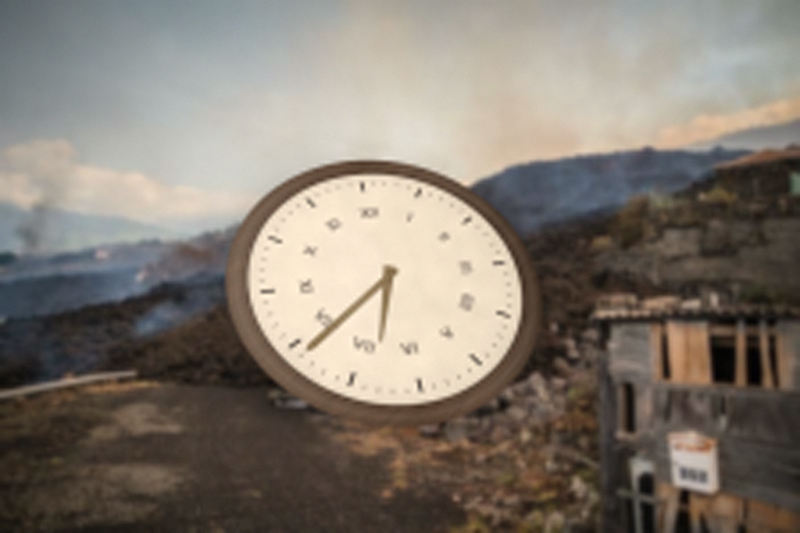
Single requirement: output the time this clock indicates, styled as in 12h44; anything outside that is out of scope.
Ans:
6h39
